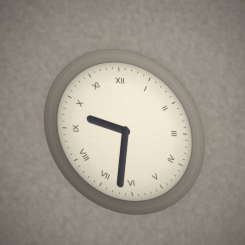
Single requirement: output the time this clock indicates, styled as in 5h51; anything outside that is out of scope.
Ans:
9h32
